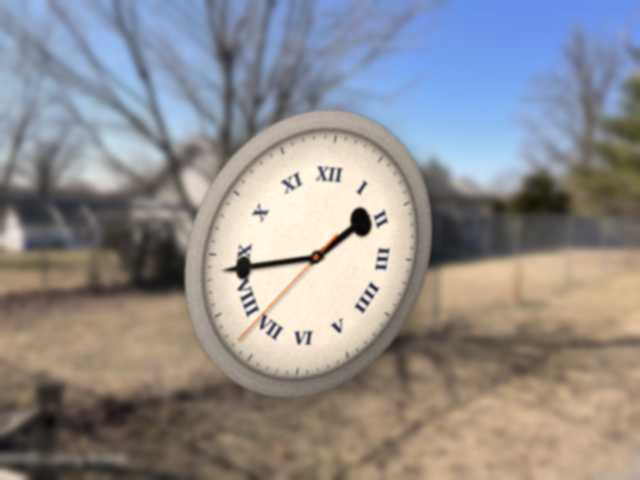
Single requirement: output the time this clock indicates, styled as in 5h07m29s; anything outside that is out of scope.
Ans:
1h43m37s
